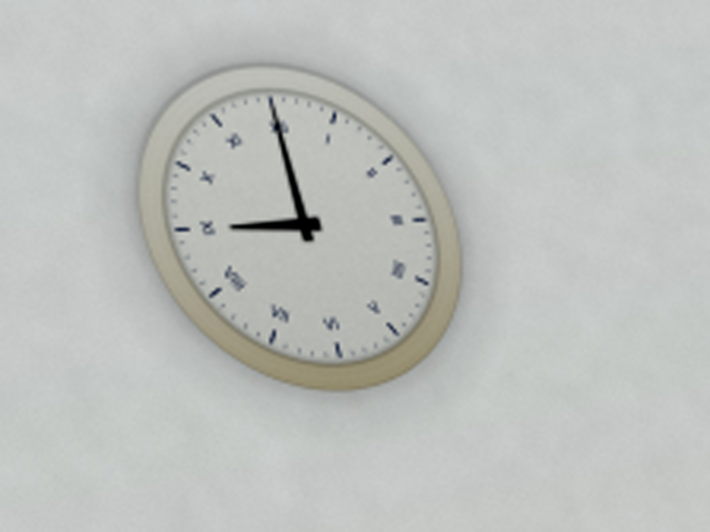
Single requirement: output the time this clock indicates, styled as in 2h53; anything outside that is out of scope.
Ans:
9h00
